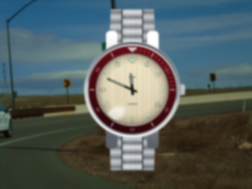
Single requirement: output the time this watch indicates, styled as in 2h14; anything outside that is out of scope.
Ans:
11h49
